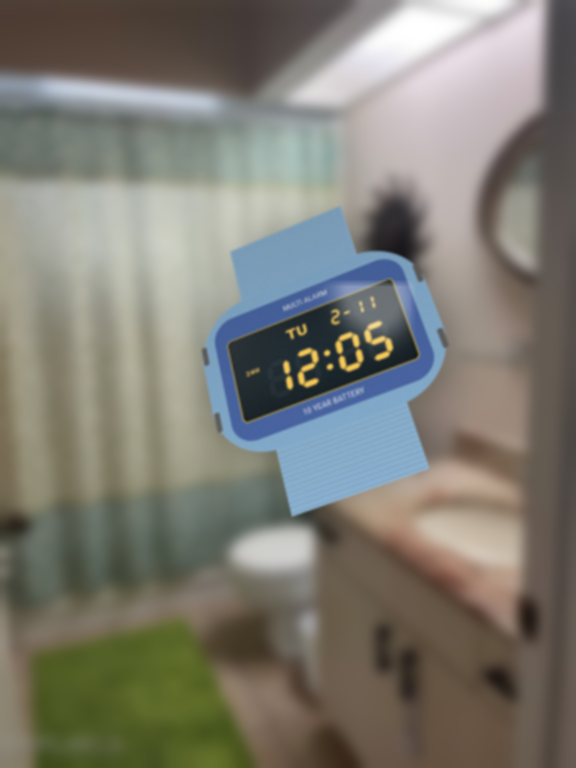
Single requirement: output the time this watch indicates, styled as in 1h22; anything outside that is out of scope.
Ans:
12h05
